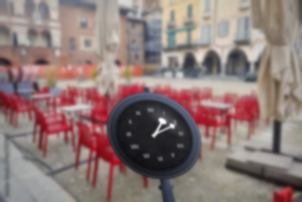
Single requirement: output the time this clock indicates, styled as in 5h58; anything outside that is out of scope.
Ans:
1h11
